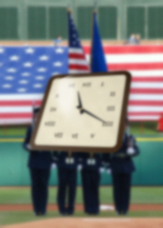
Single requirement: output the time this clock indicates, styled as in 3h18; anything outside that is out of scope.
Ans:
11h20
